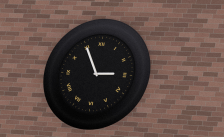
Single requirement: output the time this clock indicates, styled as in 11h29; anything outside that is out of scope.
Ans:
2h55
